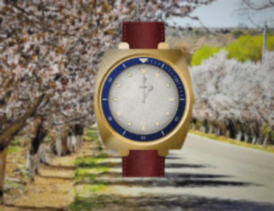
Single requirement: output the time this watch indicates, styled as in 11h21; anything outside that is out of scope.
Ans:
1h00
